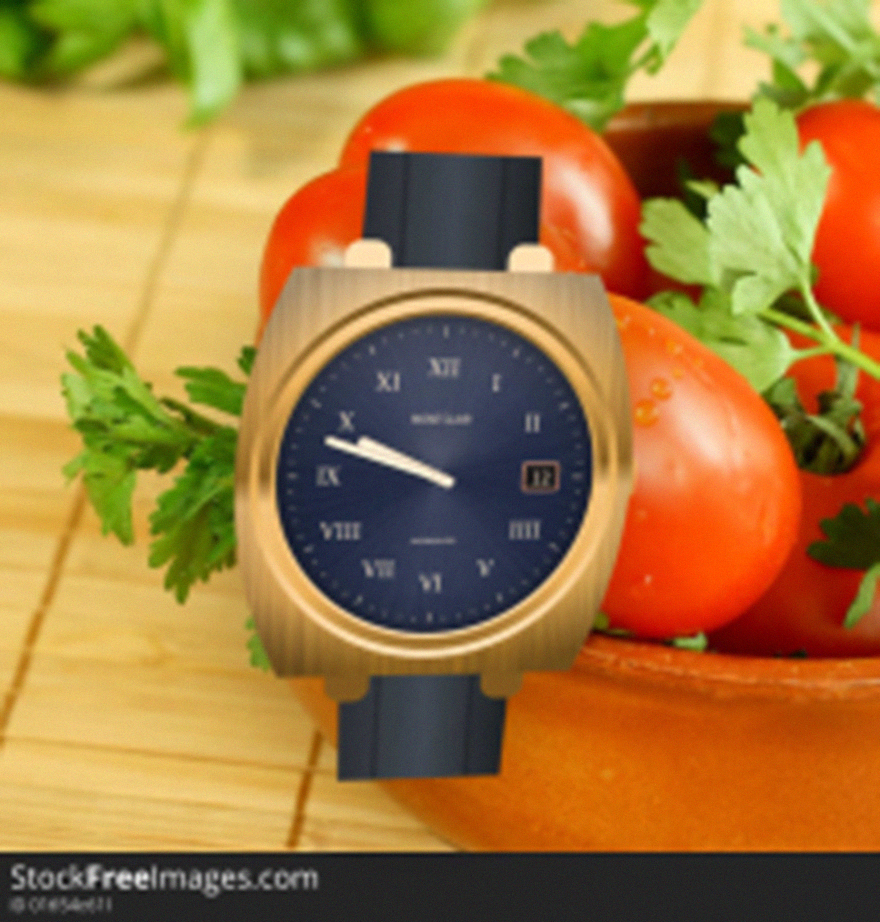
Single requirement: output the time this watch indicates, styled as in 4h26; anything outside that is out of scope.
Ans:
9h48
